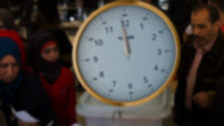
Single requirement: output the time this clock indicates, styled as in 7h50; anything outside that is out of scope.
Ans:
11h59
